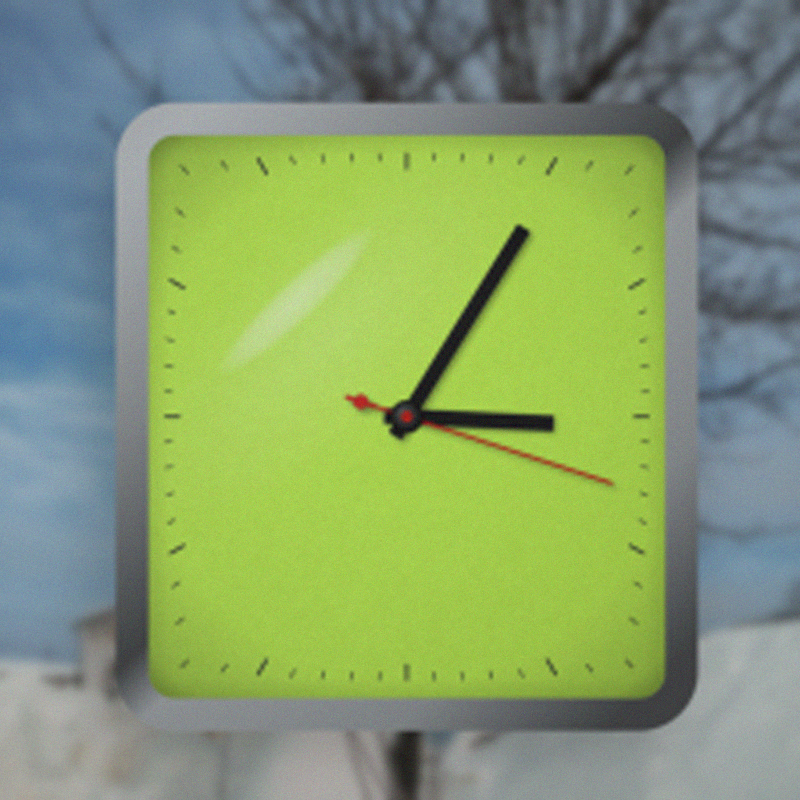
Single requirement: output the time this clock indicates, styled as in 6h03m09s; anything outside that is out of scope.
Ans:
3h05m18s
